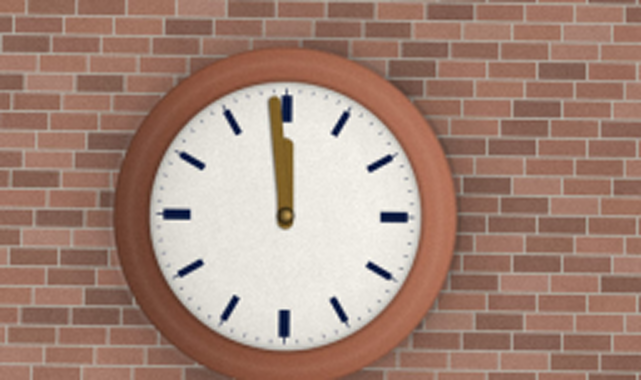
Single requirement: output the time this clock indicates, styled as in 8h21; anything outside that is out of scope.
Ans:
11h59
